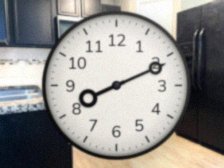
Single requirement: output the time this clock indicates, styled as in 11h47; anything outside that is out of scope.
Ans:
8h11
